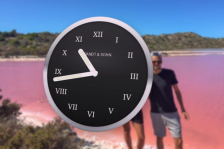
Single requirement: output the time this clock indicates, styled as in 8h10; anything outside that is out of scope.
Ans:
10h43
